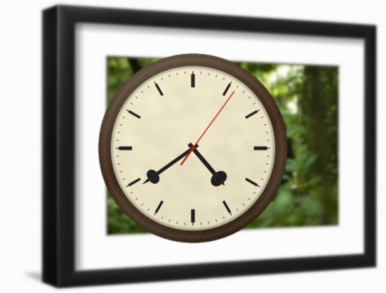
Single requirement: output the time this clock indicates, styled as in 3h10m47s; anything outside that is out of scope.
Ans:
4h39m06s
